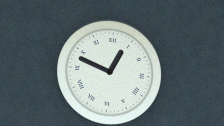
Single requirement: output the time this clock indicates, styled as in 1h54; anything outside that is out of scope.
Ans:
12h48
